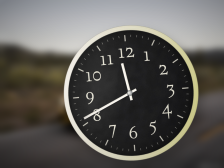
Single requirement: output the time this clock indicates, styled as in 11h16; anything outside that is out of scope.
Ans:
11h41
